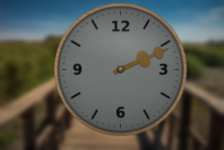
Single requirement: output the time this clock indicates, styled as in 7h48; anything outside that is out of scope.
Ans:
2h11
